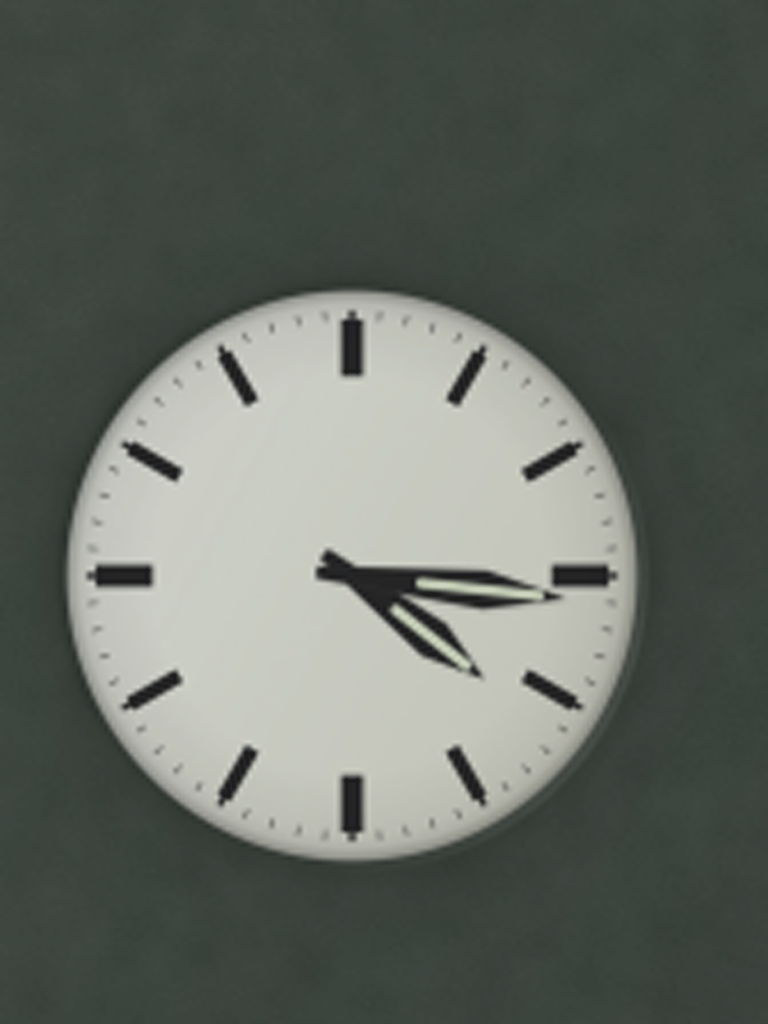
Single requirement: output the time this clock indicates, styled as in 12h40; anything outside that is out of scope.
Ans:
4h16
